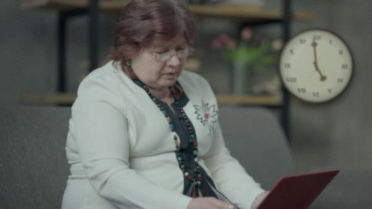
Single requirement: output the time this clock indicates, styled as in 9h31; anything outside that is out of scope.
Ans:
4h59
